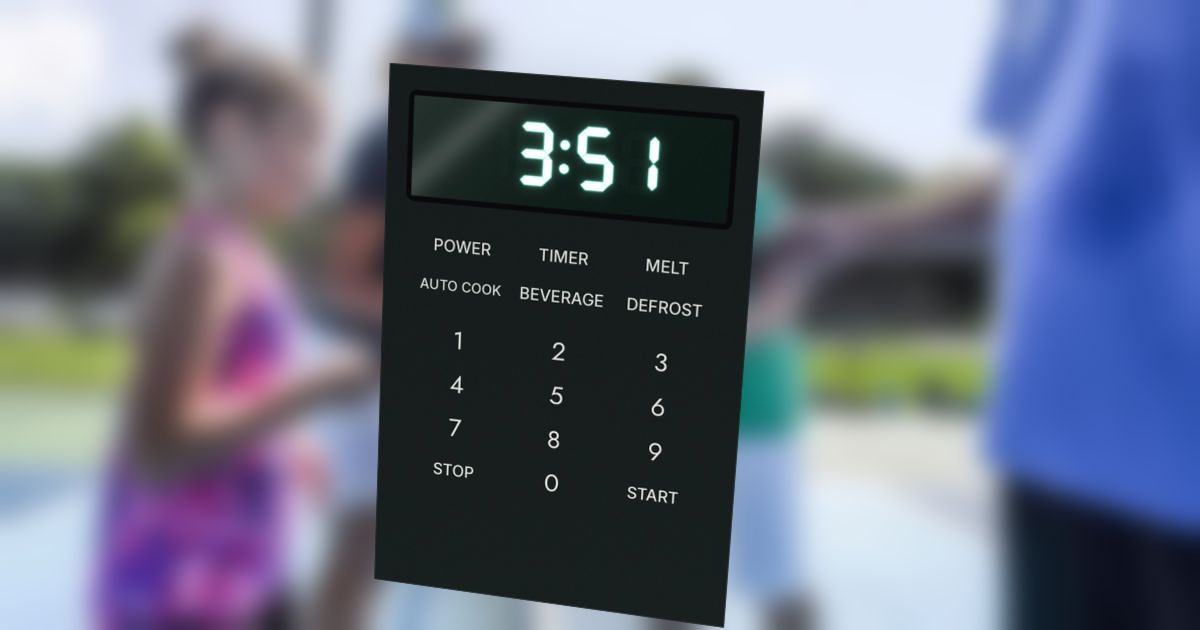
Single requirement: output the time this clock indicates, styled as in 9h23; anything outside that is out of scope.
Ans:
3h51
